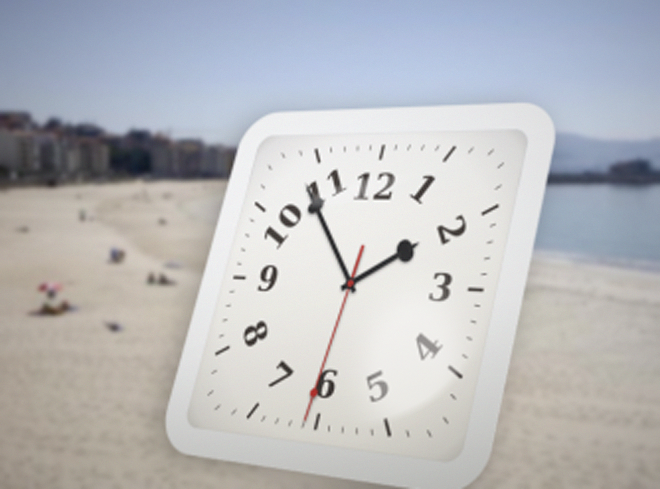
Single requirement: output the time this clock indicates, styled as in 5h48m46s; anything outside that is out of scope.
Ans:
1h53m31s
